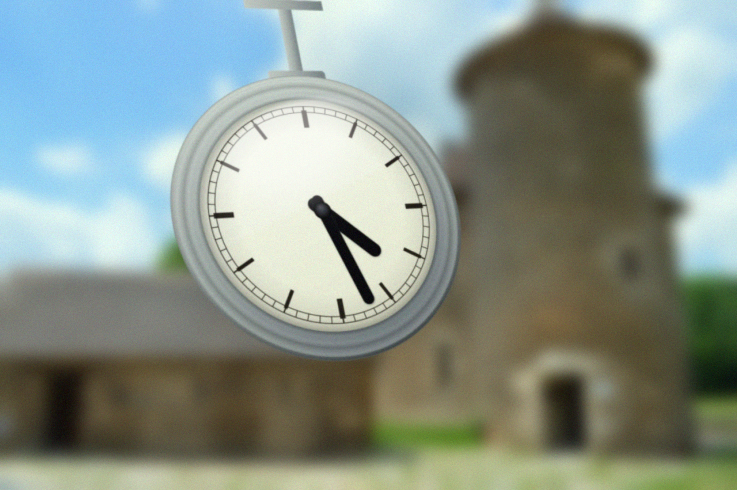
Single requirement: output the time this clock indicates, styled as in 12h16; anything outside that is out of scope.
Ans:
4h27
